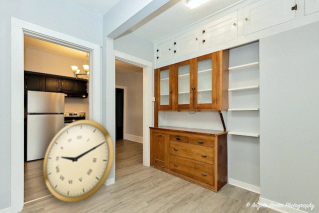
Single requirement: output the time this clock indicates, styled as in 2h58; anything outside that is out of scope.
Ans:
9h10
